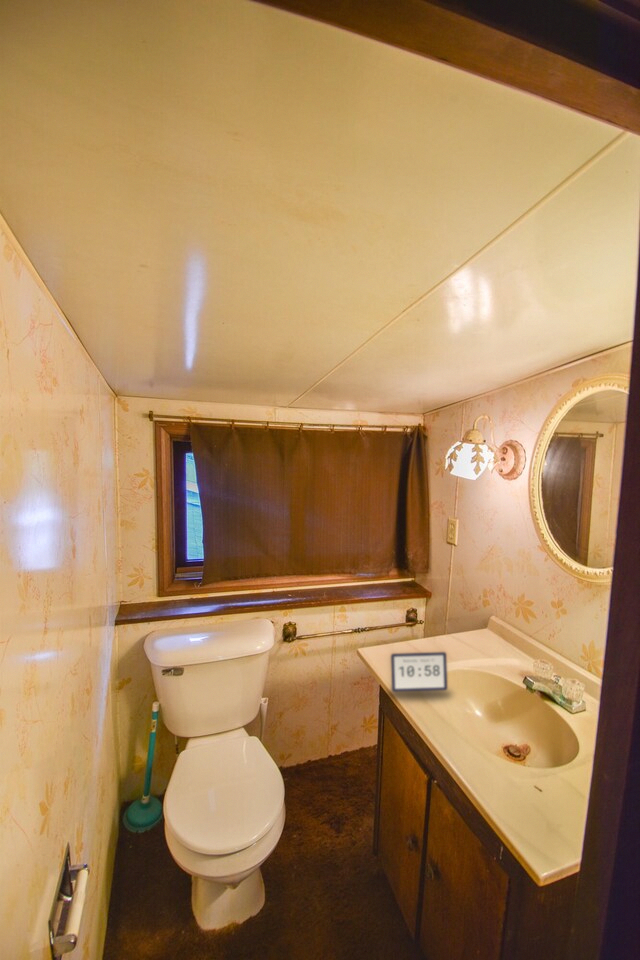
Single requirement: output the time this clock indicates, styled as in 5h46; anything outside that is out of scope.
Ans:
10h58
